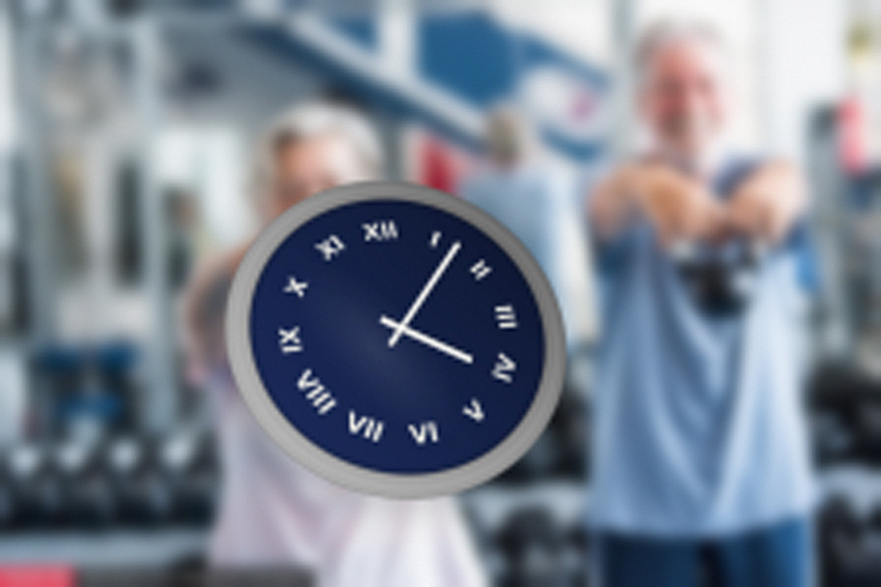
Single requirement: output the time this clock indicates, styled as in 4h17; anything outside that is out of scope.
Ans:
4h07
